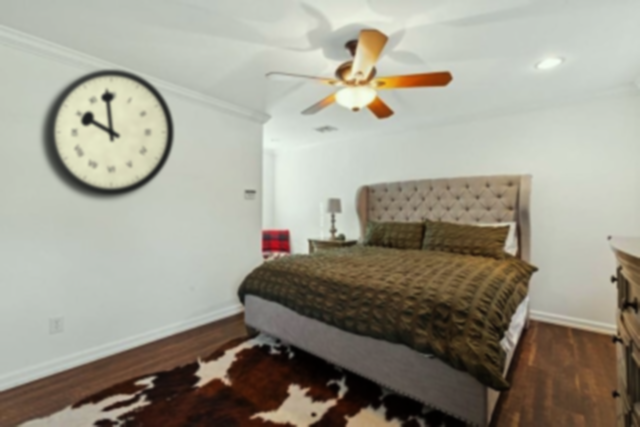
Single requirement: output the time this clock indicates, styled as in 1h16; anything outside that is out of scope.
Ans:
9h59
